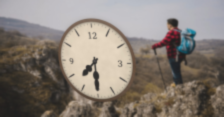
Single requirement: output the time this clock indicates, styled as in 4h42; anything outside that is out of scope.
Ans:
7h30
